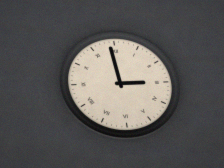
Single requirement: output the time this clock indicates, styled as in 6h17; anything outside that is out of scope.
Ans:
2h59
